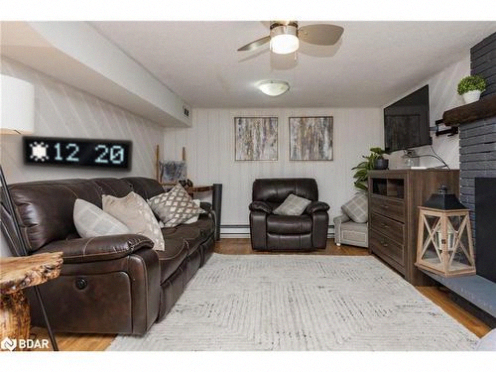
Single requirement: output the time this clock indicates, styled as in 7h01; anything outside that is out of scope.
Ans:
12h20
